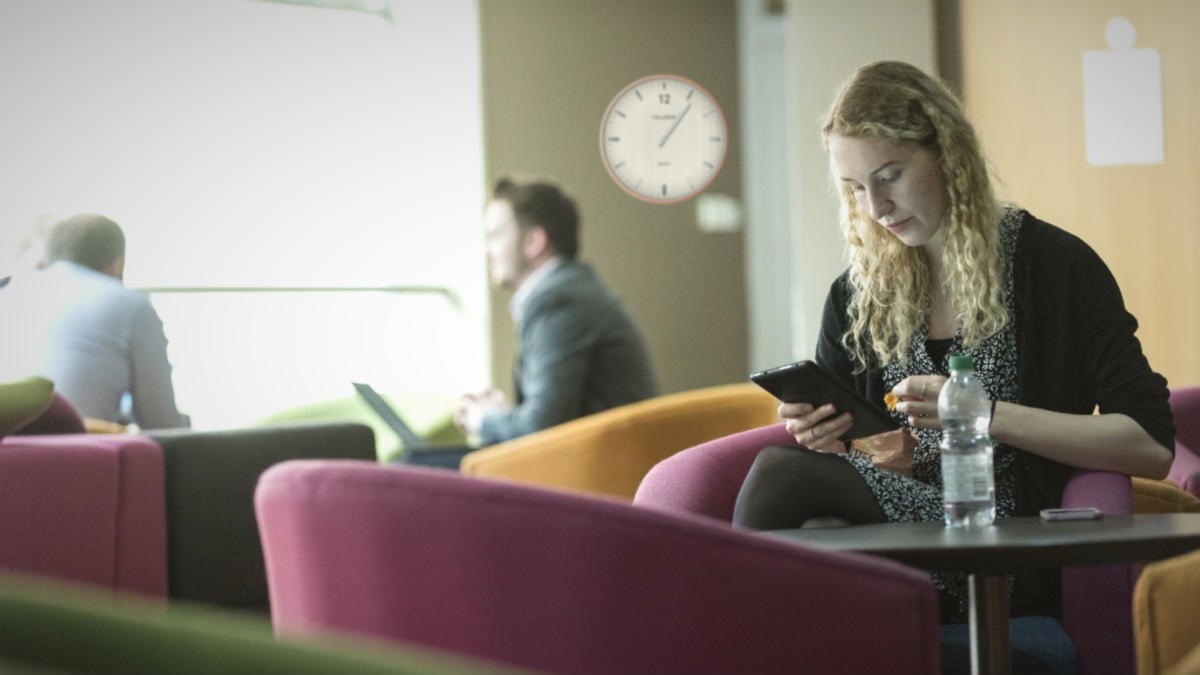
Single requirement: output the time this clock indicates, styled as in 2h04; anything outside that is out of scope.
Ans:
1h06
